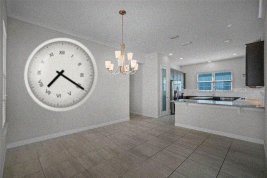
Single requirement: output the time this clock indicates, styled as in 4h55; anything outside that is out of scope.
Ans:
7h20
